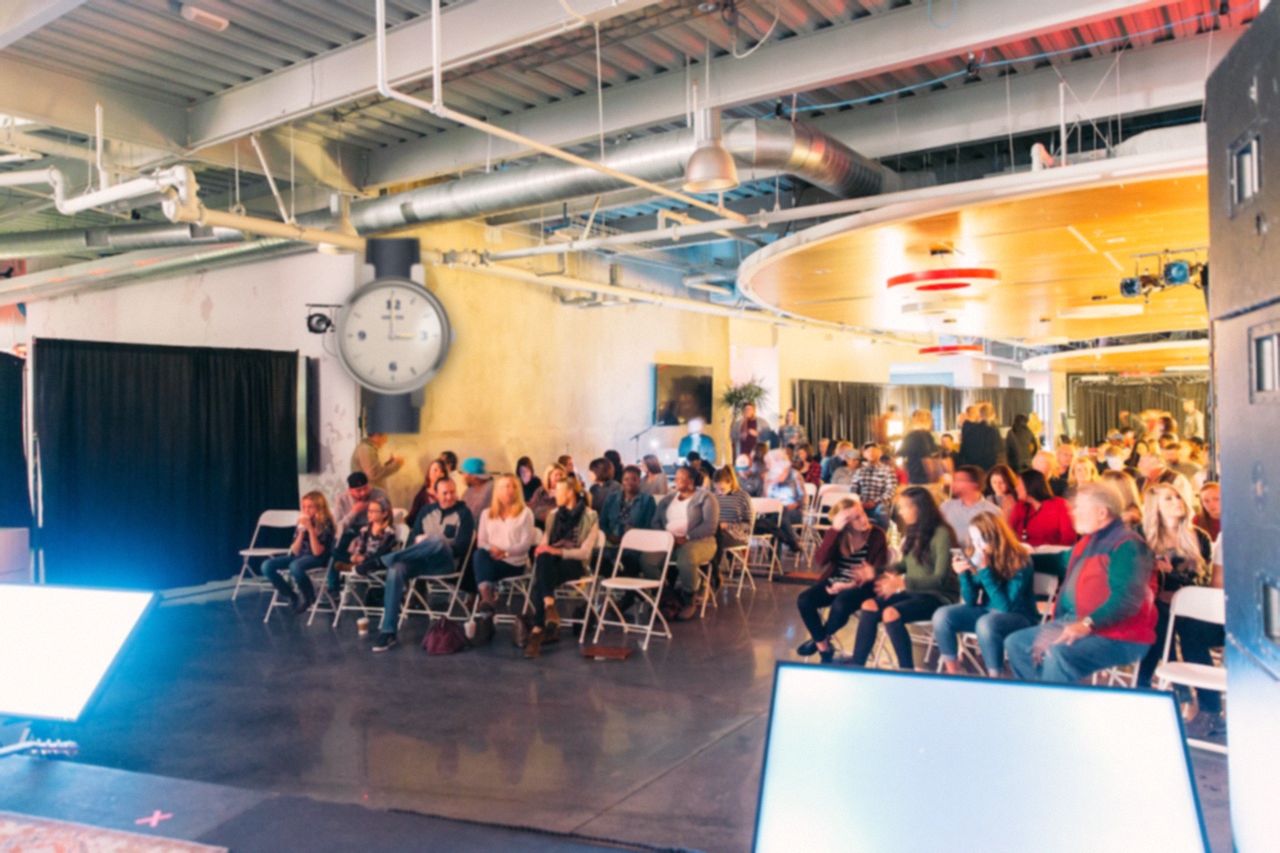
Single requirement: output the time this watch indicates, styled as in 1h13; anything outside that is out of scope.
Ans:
3h00
